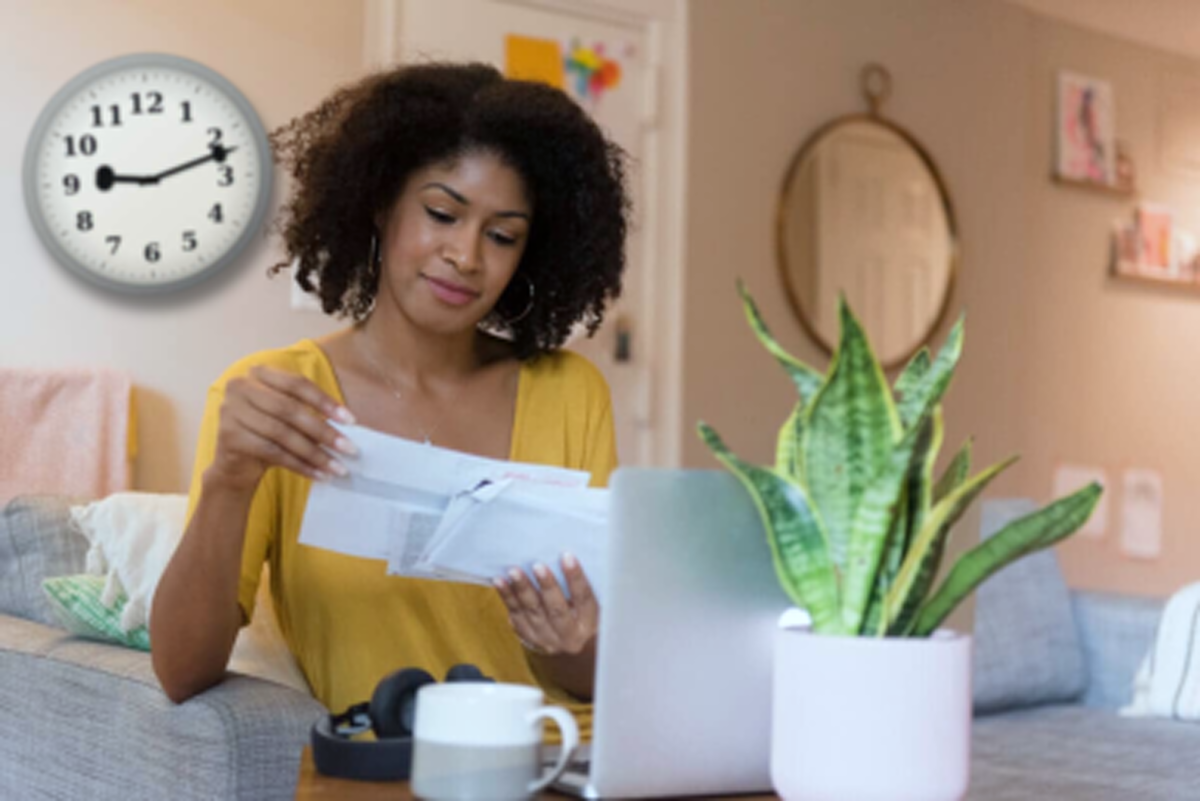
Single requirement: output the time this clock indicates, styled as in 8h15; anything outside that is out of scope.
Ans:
9h12
